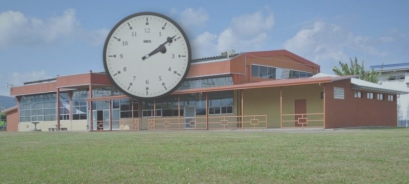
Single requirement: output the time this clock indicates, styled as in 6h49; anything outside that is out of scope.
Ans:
2h09
